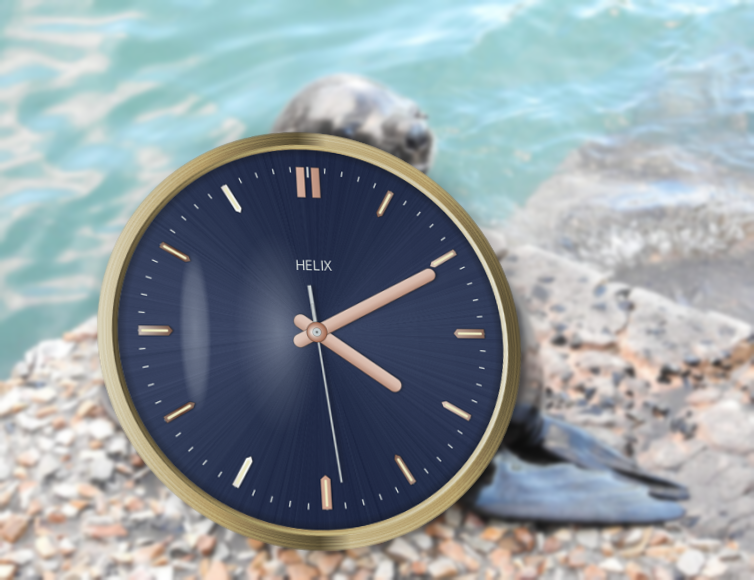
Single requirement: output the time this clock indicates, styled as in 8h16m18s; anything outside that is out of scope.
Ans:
4h10m29s
